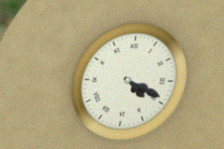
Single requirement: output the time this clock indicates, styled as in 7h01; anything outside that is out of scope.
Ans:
4h19
